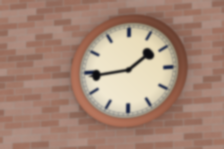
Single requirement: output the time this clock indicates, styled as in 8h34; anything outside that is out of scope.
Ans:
1h44
